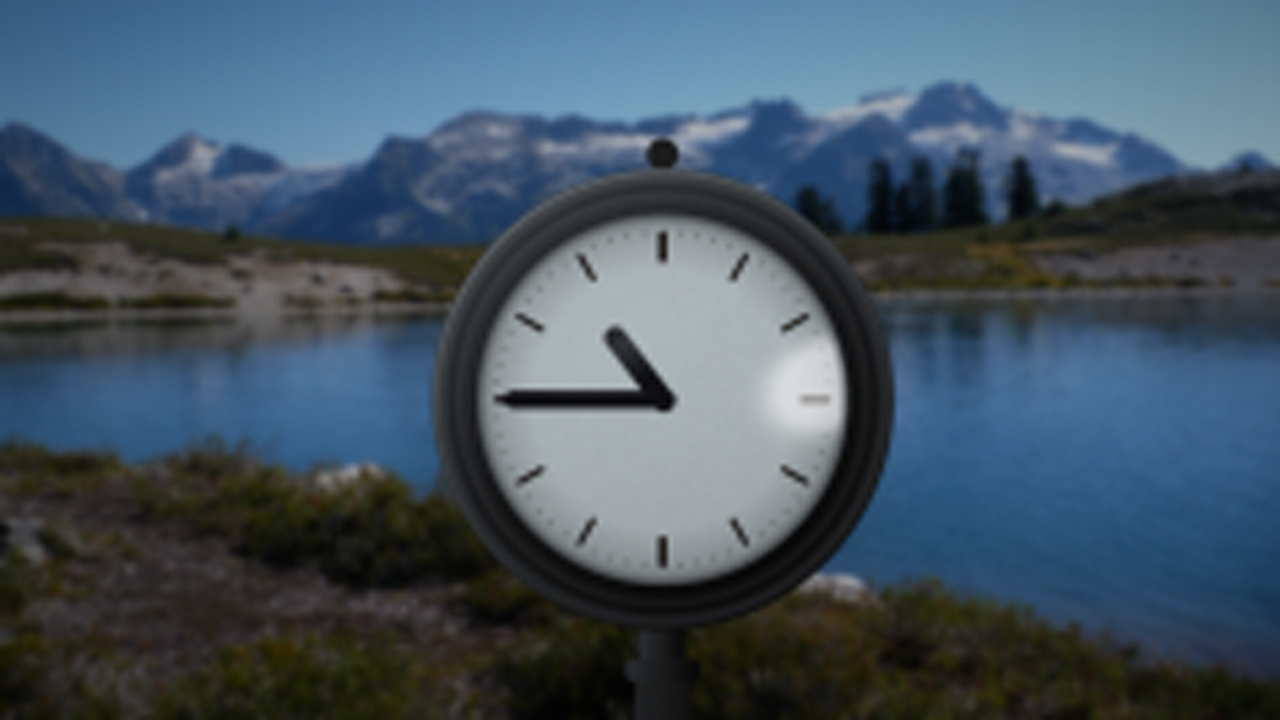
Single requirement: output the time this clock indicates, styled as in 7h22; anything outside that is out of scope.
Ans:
10h45
